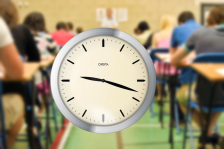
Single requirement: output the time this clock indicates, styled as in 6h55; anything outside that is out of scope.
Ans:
9h18
